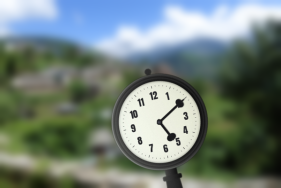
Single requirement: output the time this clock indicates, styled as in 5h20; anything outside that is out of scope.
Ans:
5h10
